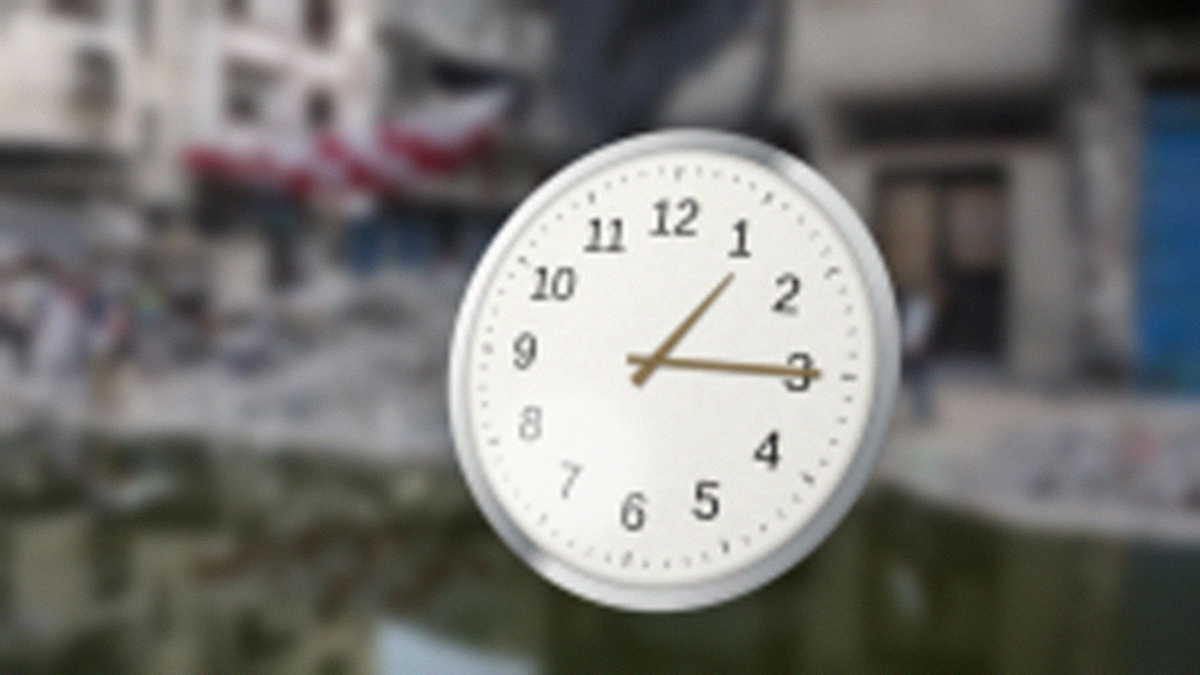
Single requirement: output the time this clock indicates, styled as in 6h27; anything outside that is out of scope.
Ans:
1h15
